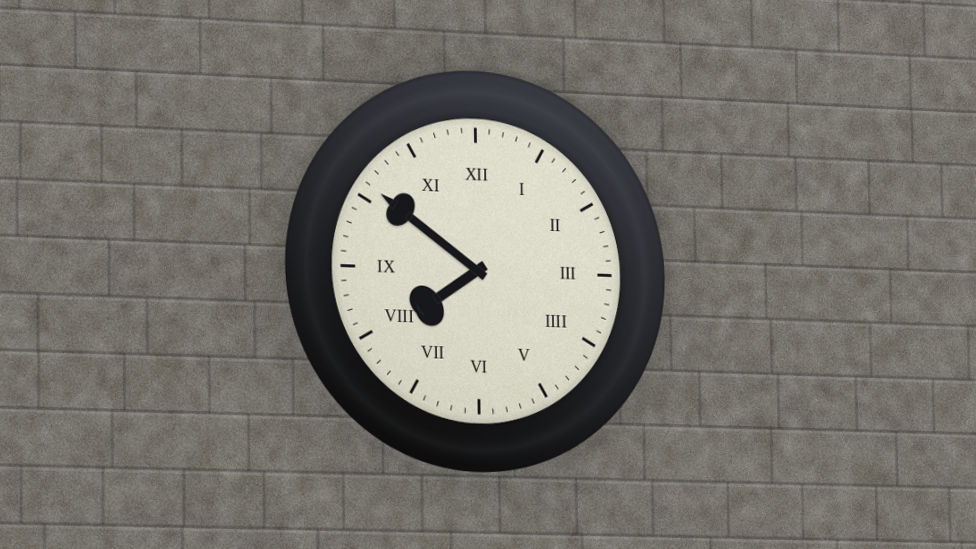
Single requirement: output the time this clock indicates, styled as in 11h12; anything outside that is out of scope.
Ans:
7h51
